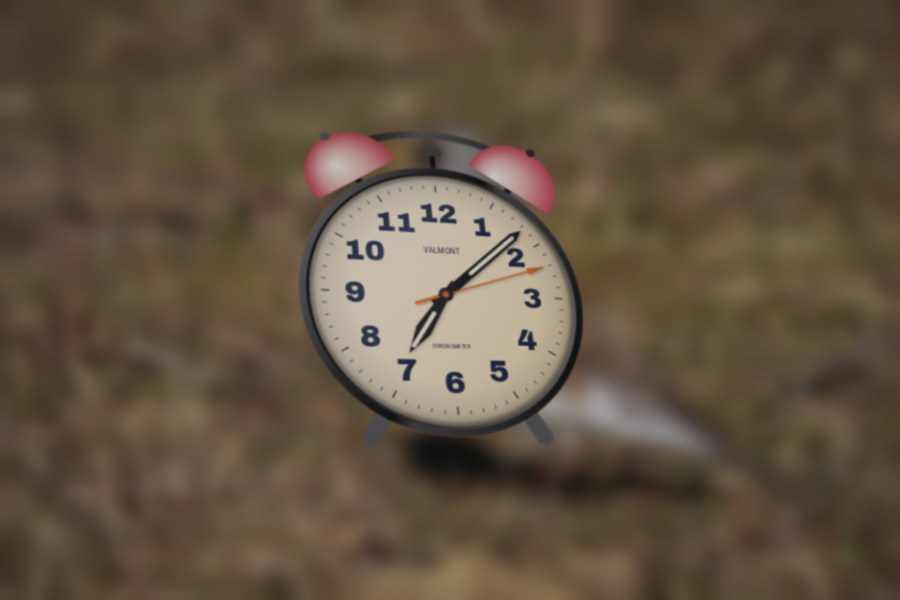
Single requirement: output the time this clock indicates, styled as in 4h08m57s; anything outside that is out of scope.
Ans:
7h08m12s
